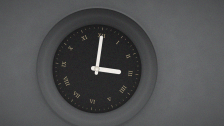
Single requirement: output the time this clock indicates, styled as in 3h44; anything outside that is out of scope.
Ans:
3h00
